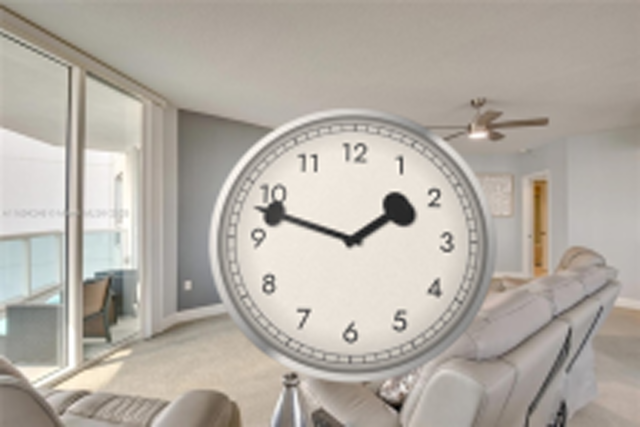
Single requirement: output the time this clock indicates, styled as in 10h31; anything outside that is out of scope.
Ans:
1h48
